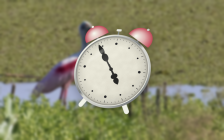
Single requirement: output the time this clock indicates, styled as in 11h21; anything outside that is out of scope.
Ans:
4h54
